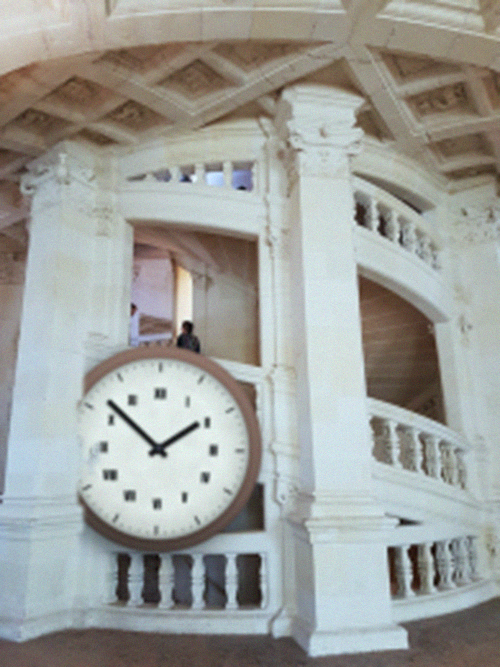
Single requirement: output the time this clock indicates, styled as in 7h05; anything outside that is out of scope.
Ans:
1h52
